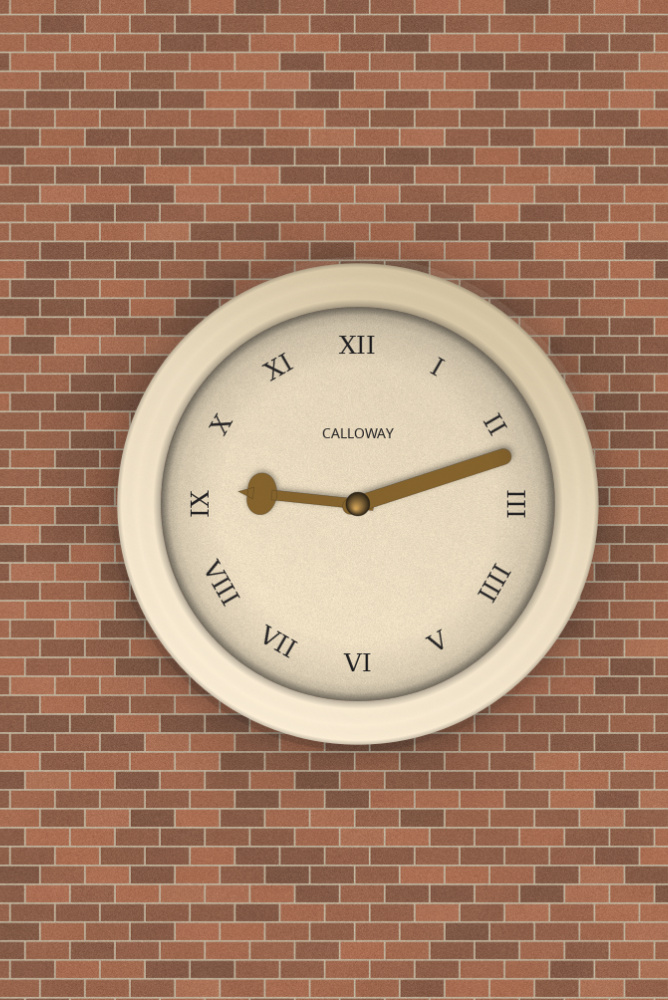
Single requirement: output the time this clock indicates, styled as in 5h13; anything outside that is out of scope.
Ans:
9h12
